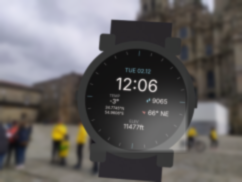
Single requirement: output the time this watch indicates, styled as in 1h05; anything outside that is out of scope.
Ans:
12h06
